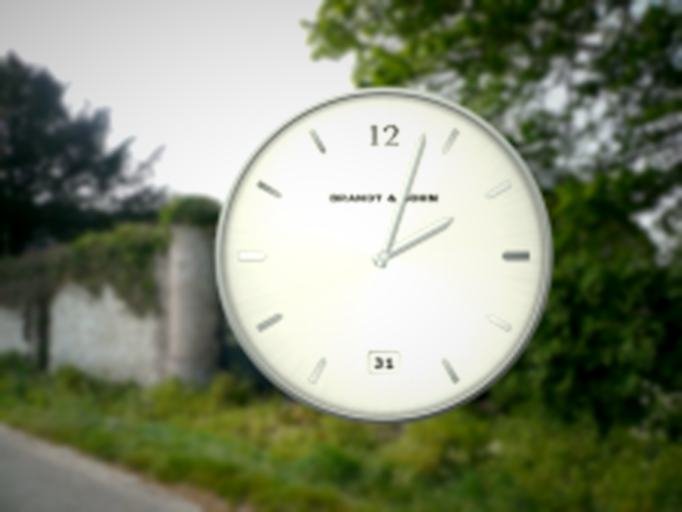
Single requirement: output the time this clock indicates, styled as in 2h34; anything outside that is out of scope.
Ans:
2h03
